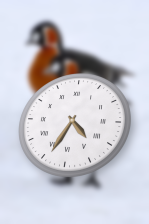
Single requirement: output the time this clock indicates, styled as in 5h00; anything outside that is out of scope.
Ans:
4h34
